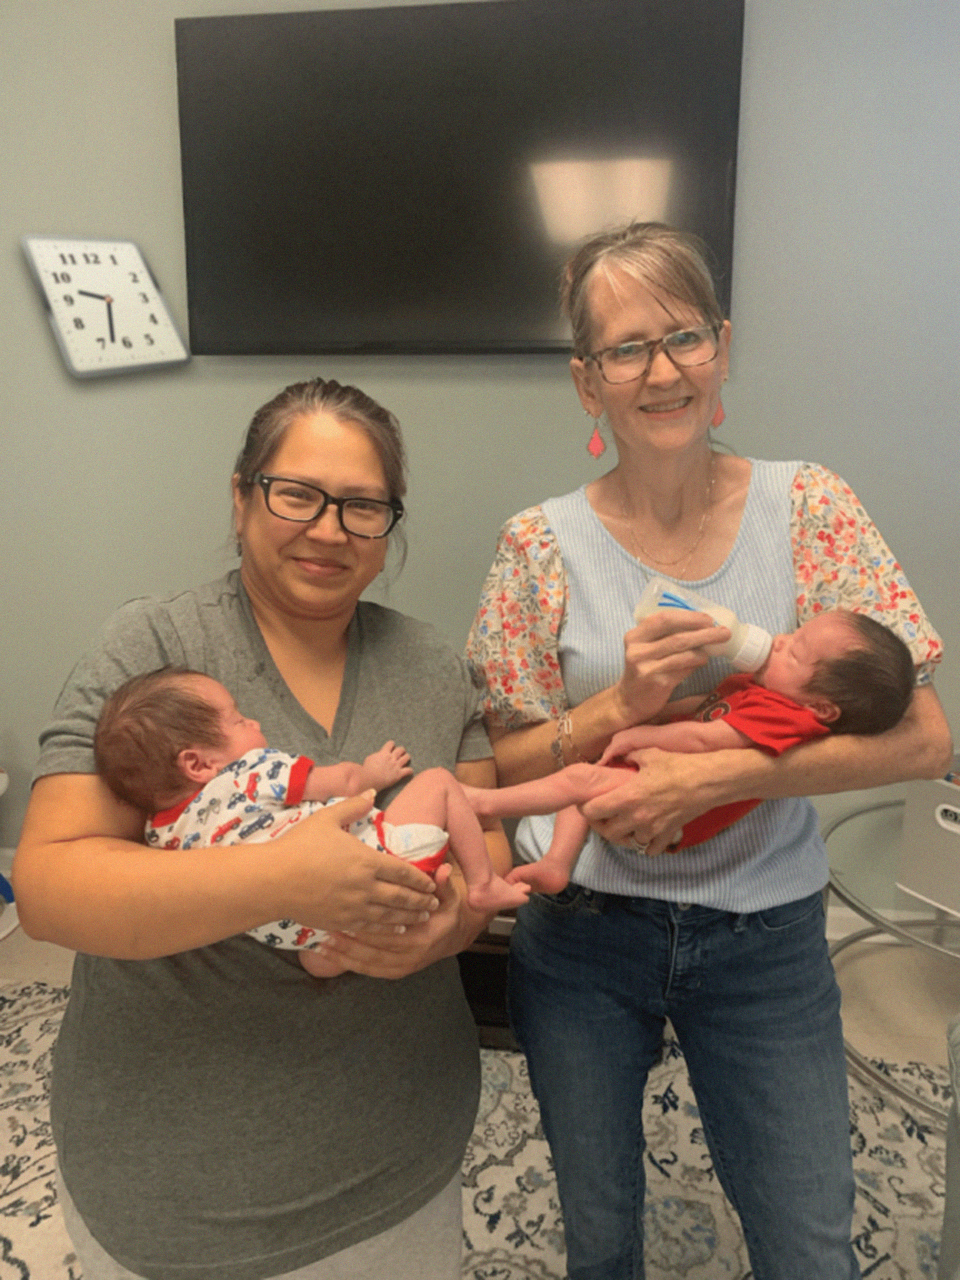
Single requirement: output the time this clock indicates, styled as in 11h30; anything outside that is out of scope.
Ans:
9h33
